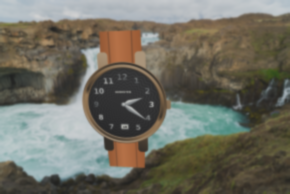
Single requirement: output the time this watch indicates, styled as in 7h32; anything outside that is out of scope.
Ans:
2h21
